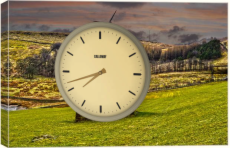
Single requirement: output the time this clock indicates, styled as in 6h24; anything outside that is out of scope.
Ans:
7h42
